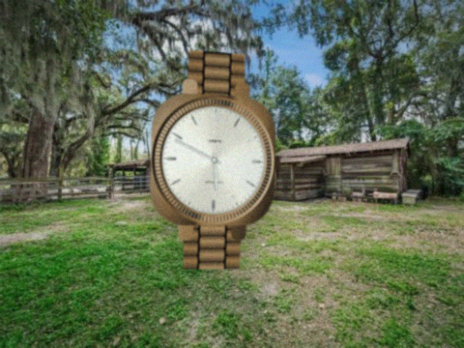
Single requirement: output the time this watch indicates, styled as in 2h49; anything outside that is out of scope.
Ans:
5h49
